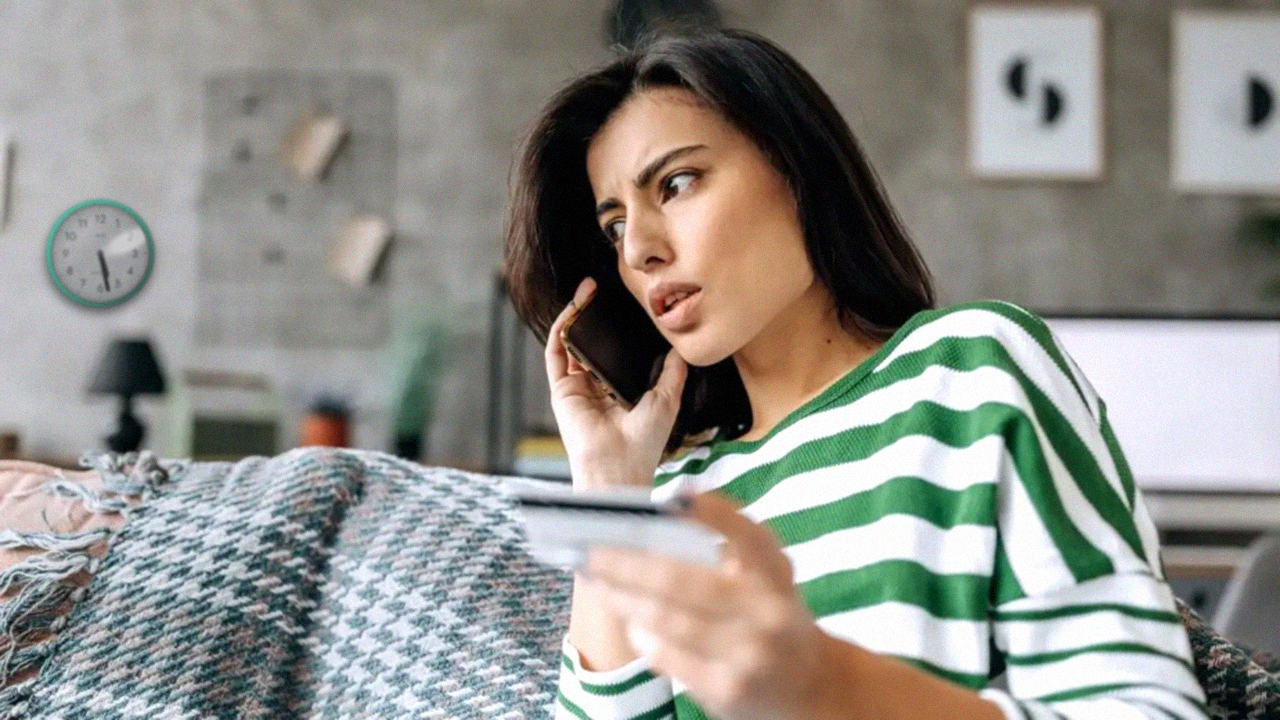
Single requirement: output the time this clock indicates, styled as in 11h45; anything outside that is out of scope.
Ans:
5h28
